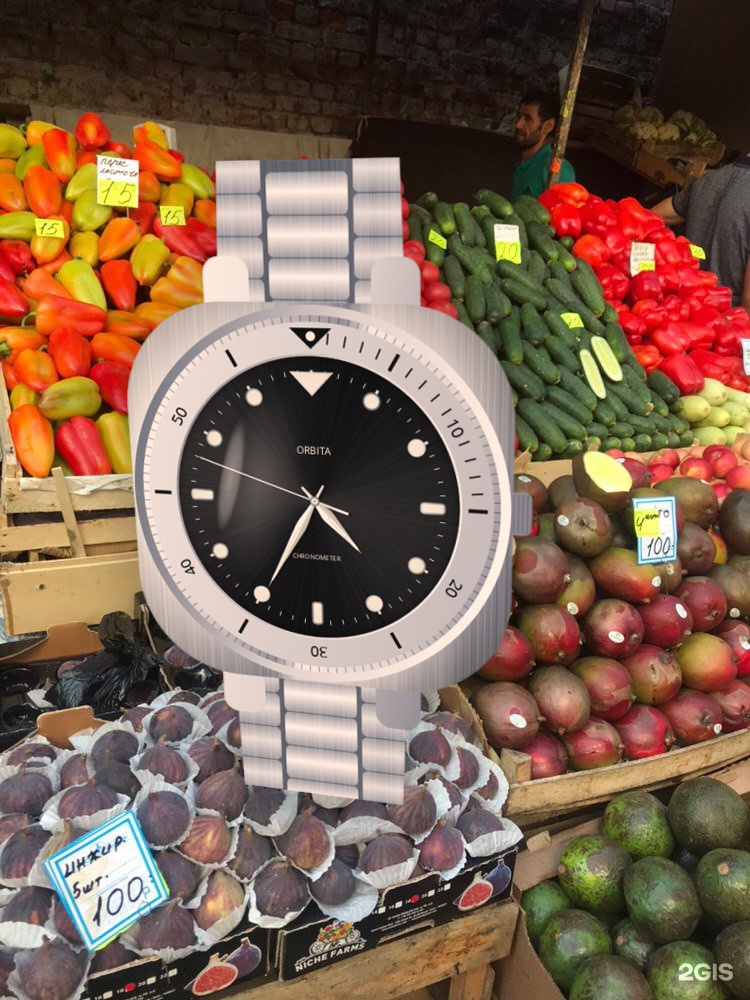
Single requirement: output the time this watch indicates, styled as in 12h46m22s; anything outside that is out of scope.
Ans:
4h34m48s
